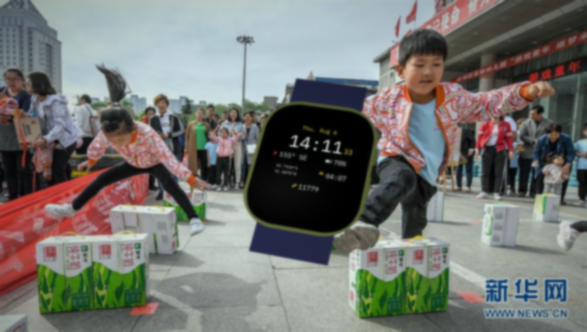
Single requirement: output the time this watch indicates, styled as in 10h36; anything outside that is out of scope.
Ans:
14h11
